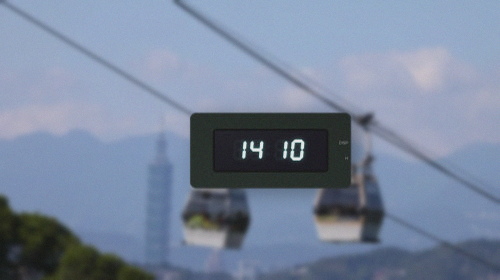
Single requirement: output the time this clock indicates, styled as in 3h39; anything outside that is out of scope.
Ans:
14h10
